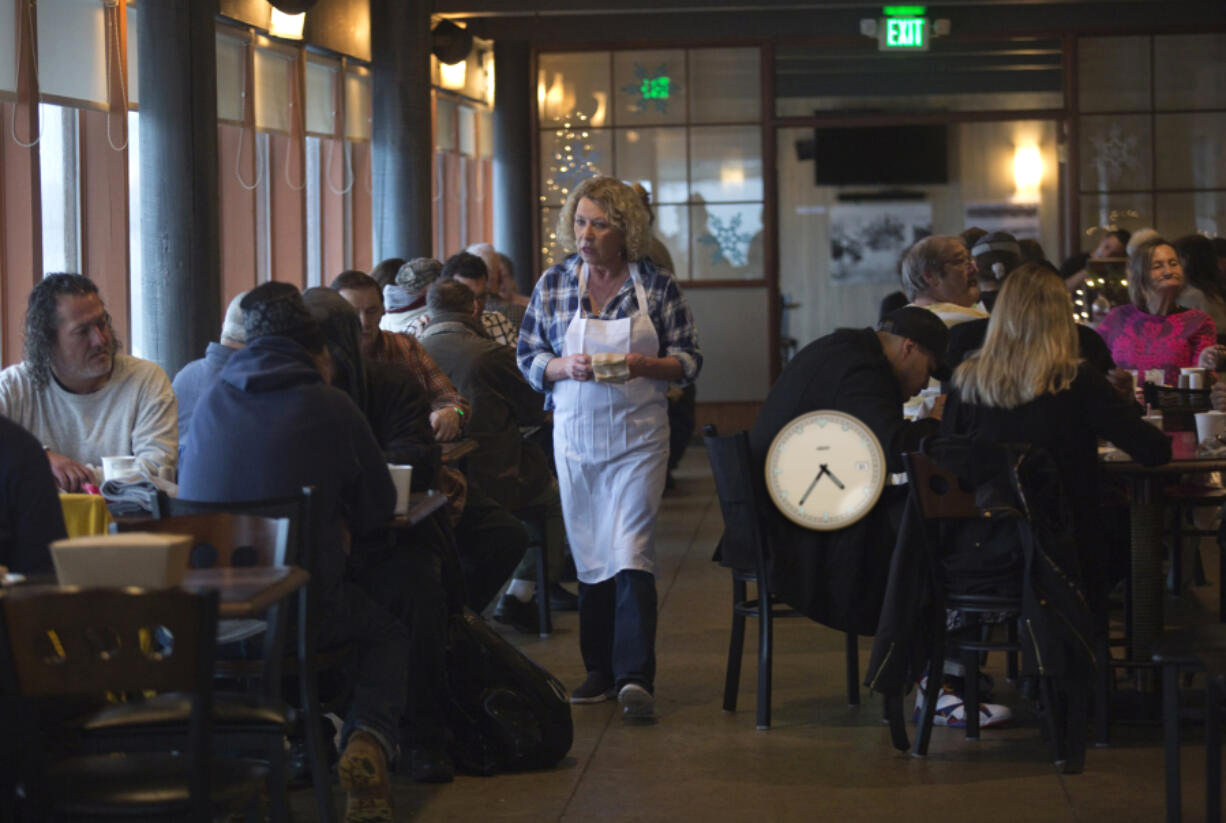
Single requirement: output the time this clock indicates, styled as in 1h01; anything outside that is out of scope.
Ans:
4h36
